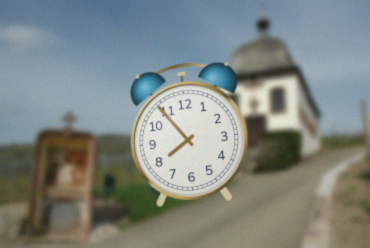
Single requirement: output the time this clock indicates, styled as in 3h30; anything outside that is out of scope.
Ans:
7h54
